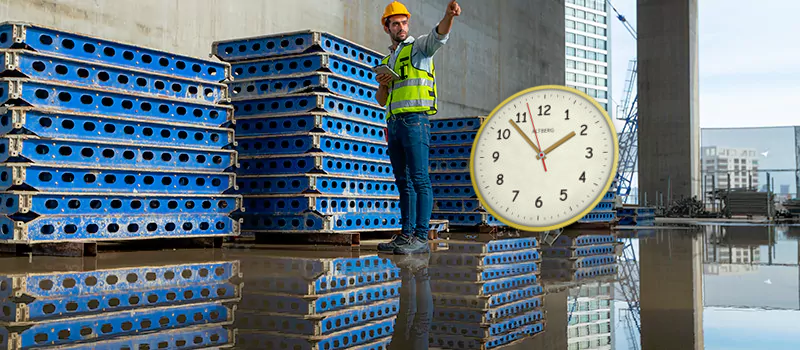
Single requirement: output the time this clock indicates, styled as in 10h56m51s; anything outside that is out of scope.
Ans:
1h52m57s
